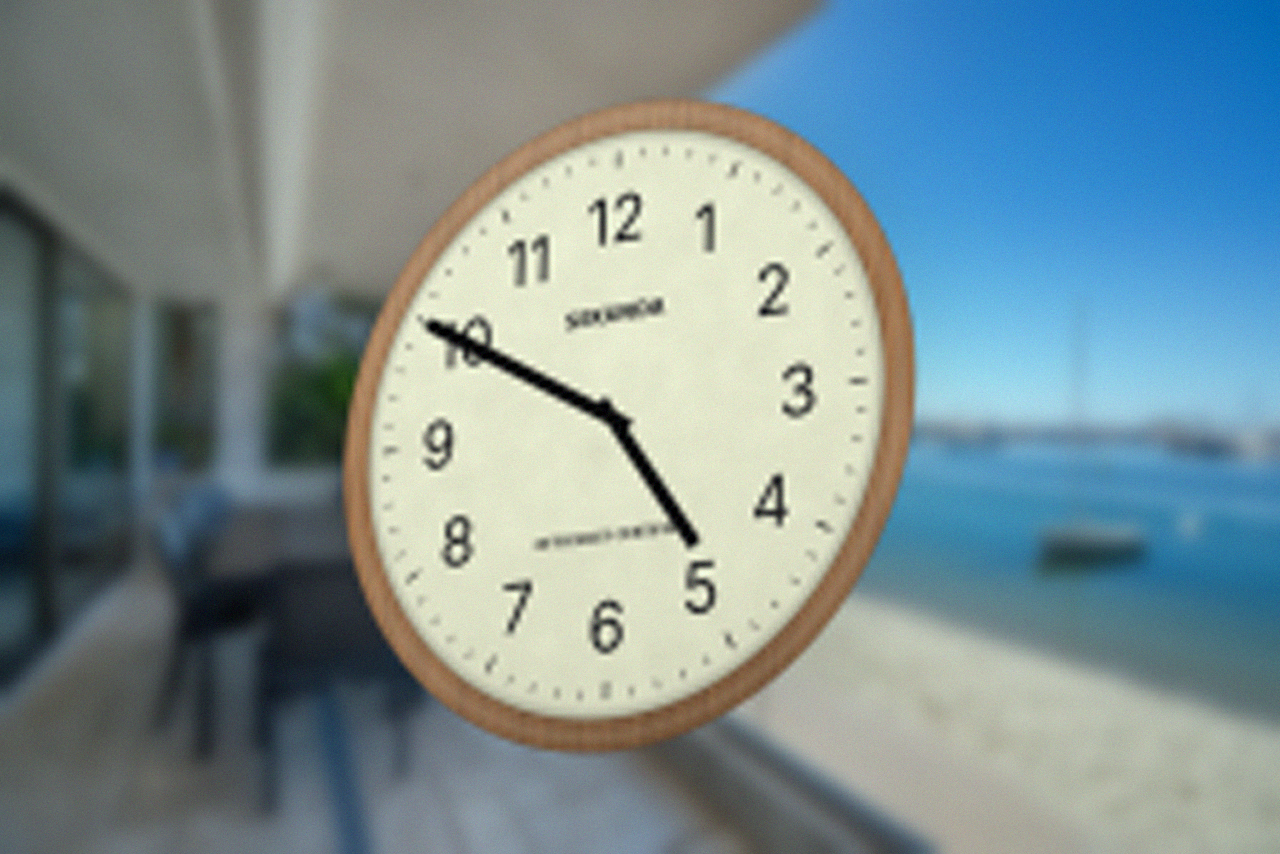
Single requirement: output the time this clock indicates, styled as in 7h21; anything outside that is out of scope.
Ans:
4h50
